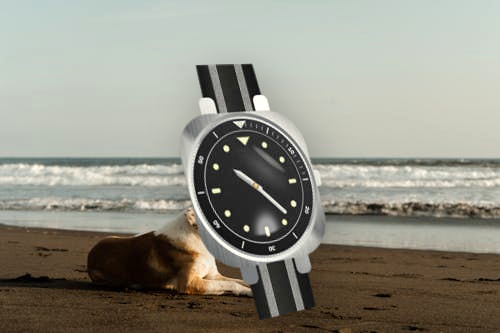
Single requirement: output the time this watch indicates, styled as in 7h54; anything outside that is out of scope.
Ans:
10h23
